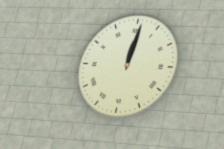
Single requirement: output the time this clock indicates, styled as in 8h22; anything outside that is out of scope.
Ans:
12h01
